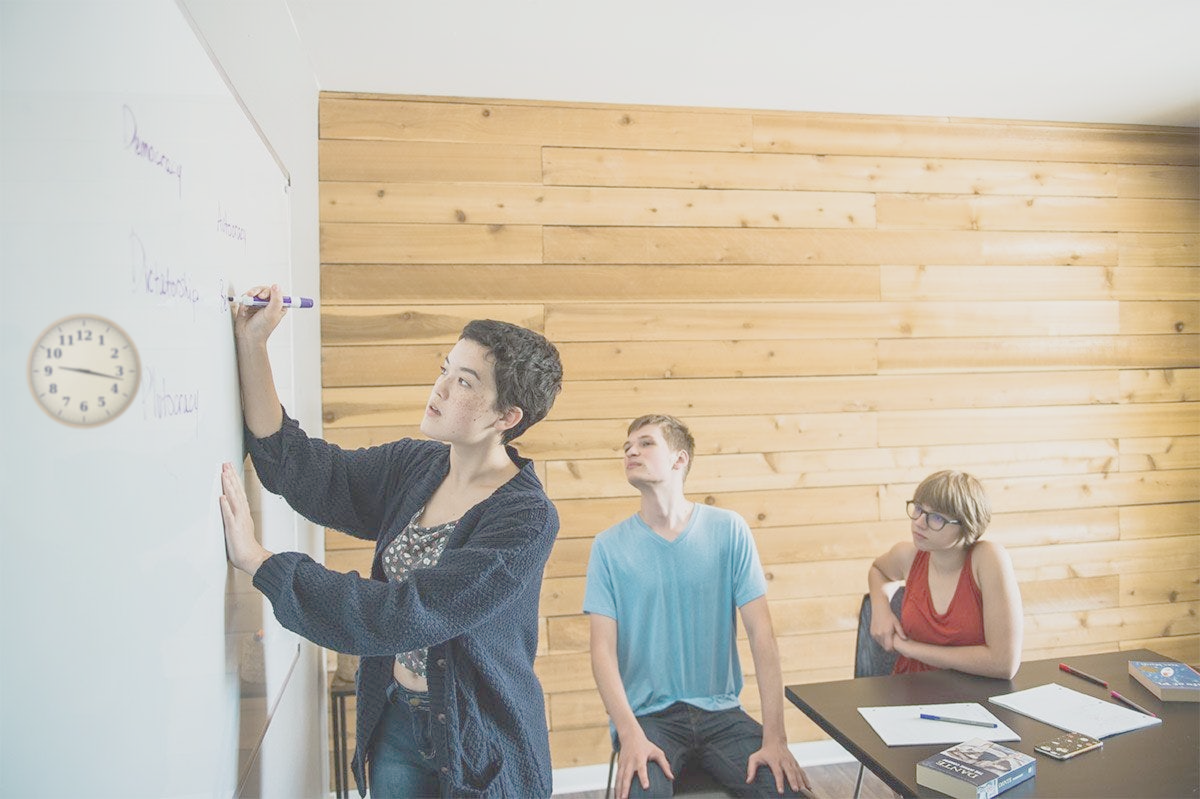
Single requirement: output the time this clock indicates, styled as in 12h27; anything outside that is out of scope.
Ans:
9h17
